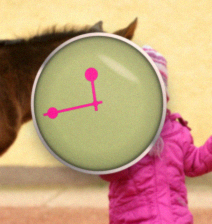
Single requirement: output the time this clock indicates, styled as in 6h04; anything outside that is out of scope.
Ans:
11h43
